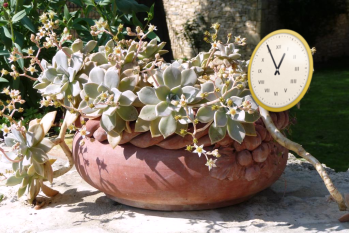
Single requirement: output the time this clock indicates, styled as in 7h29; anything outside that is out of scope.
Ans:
12h55
